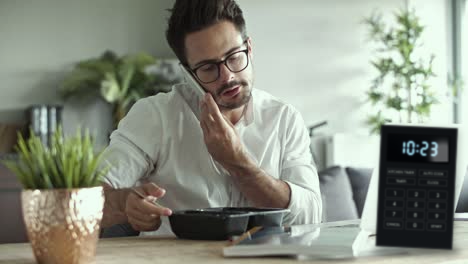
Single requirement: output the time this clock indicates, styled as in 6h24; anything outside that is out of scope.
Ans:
10h23
